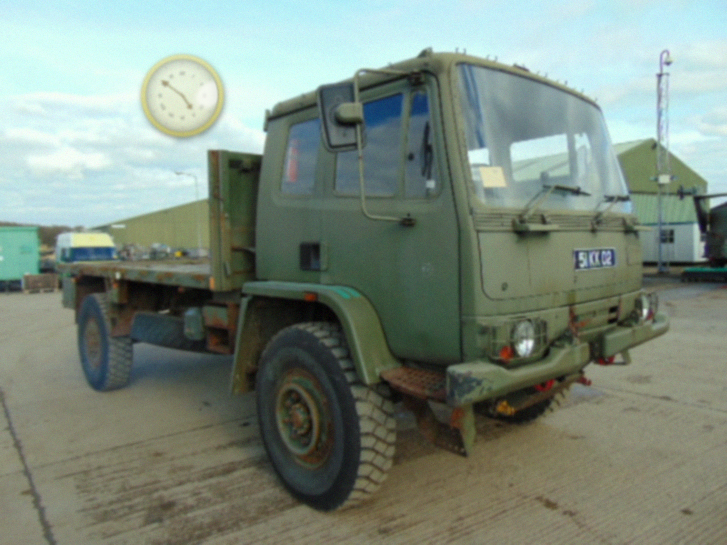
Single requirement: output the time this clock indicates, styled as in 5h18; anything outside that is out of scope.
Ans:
4h51
